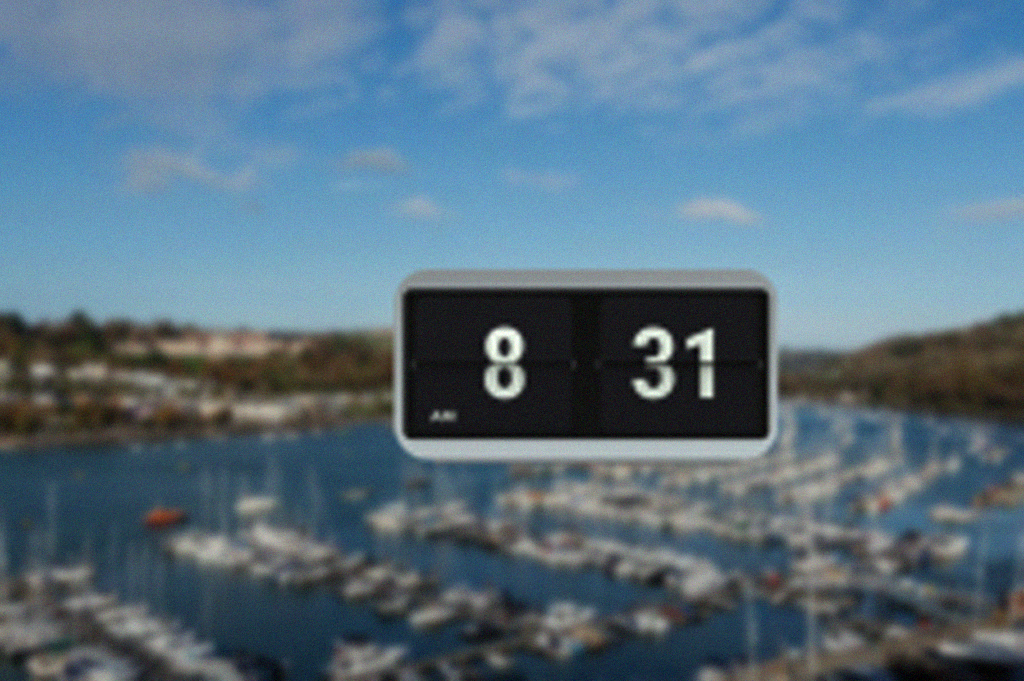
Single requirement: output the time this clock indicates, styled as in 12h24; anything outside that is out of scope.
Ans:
8h31
